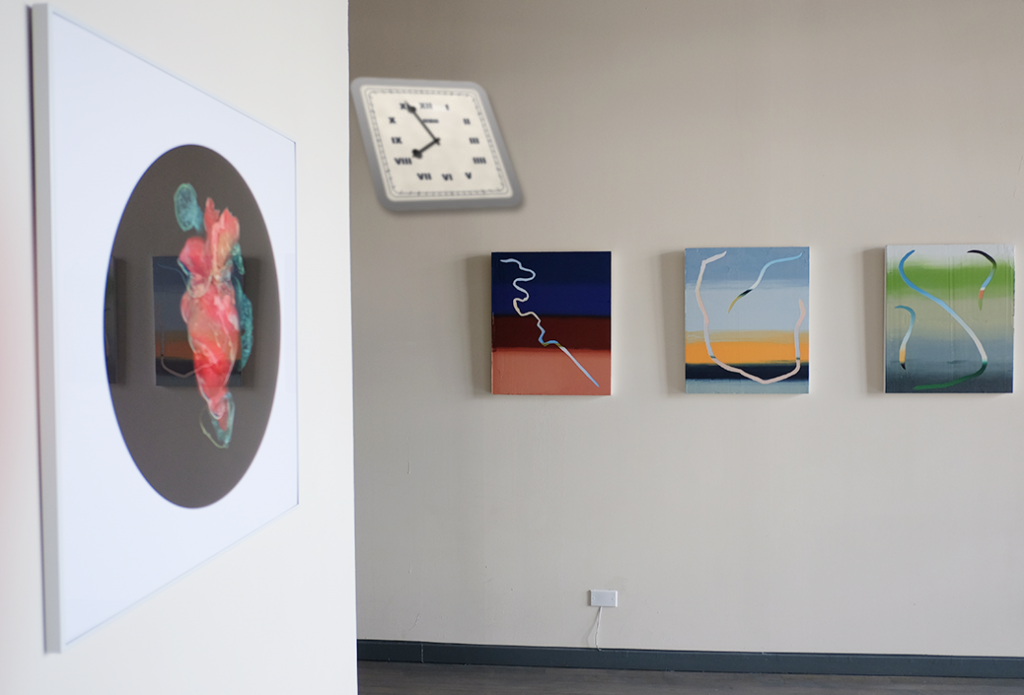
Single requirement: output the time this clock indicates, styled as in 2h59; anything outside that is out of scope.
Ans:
7h56
